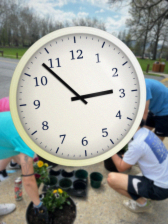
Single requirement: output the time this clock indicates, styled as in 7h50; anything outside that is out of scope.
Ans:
2h53
